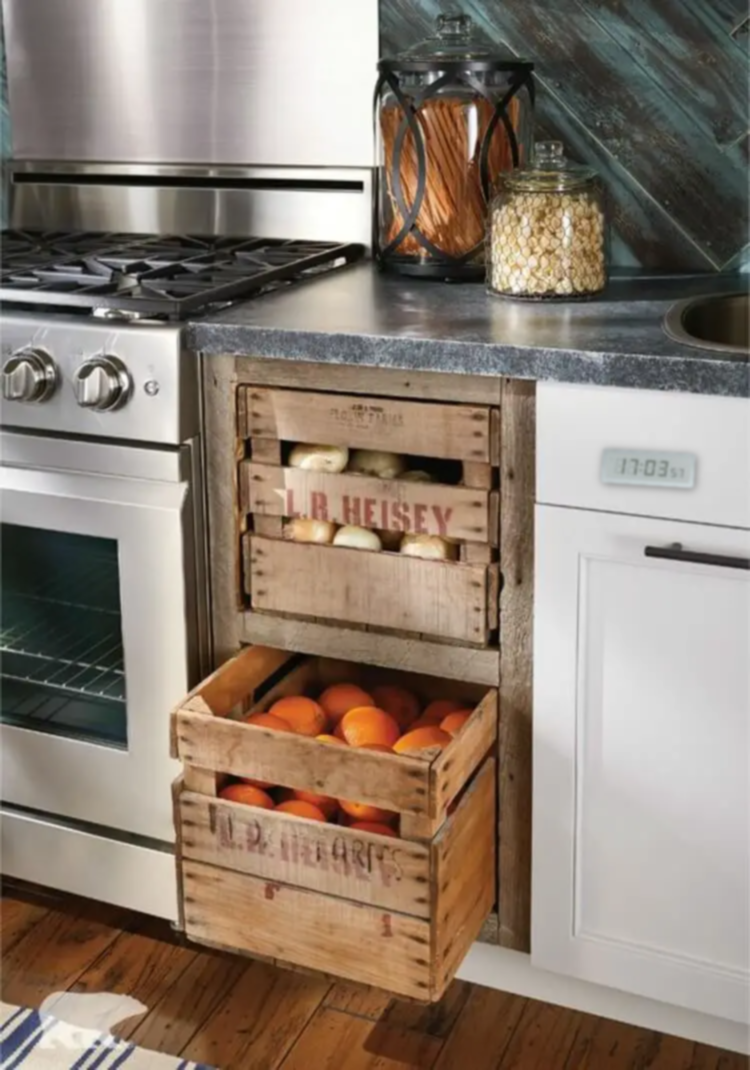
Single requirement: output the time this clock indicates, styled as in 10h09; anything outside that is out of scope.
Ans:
17h03
